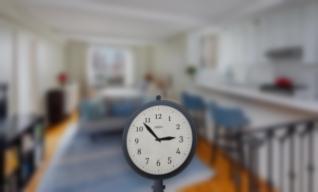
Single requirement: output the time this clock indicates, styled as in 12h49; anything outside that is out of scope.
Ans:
2h53
